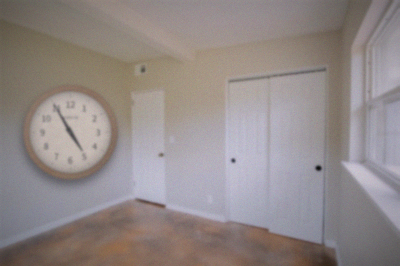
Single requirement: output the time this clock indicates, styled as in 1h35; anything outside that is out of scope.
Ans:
4h55
